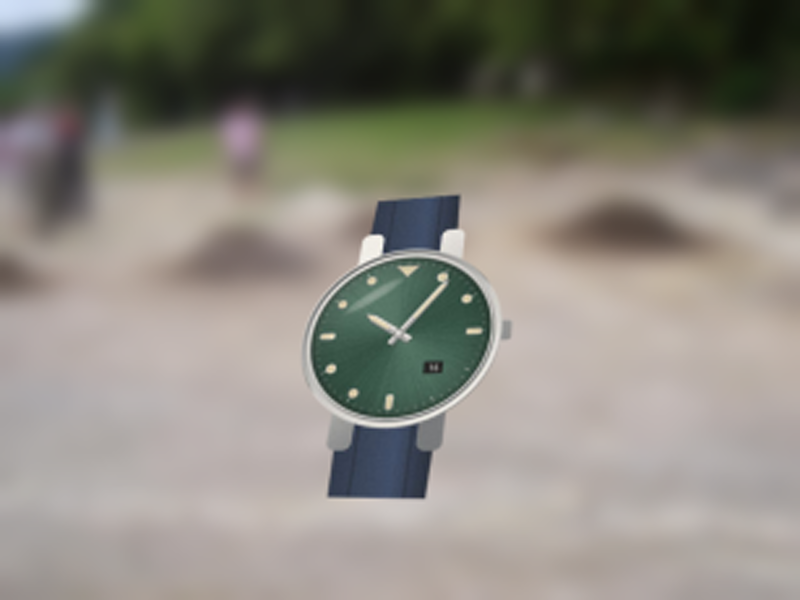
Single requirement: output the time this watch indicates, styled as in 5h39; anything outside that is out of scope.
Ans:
10h06
